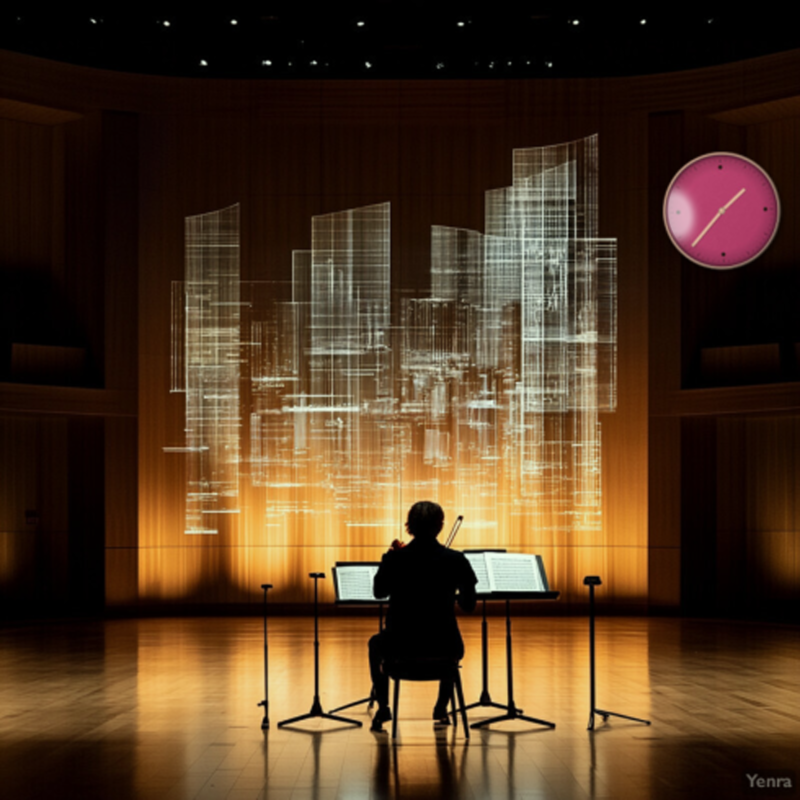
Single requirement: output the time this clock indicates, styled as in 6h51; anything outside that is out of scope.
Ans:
1h37
